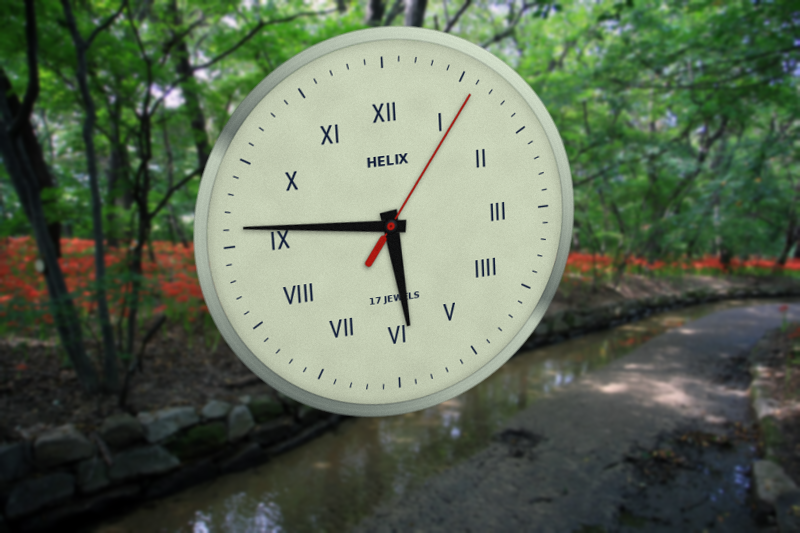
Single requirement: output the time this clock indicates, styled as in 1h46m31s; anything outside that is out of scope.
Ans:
5h46m06s
